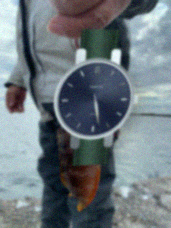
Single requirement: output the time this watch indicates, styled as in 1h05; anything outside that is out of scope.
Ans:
5h28
